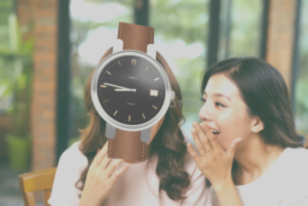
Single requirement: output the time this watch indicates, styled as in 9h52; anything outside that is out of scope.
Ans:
8h46
